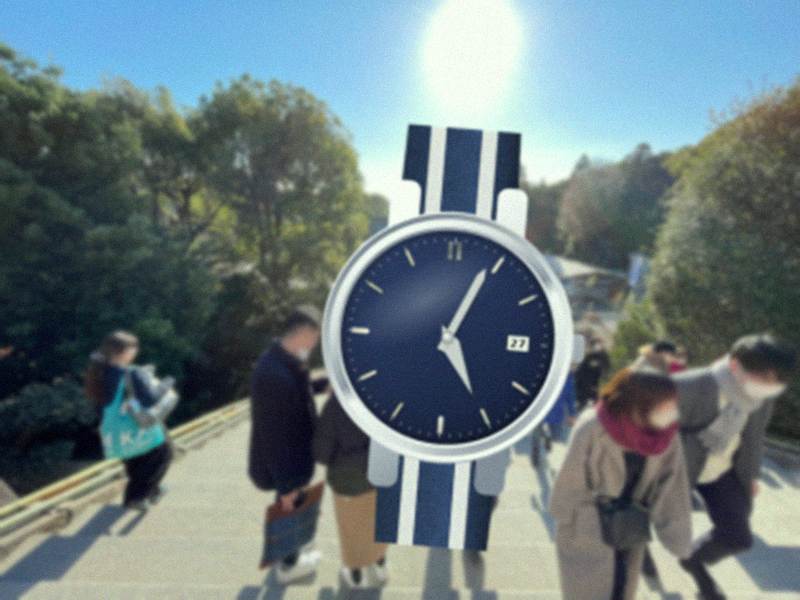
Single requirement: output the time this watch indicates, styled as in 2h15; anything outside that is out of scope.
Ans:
5h04
